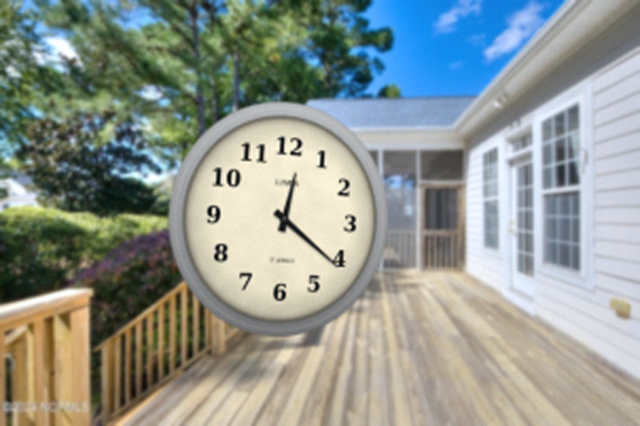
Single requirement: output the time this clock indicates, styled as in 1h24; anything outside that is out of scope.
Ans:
12h21
